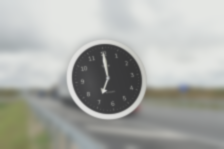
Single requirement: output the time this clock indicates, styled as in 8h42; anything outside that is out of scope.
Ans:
7h00
